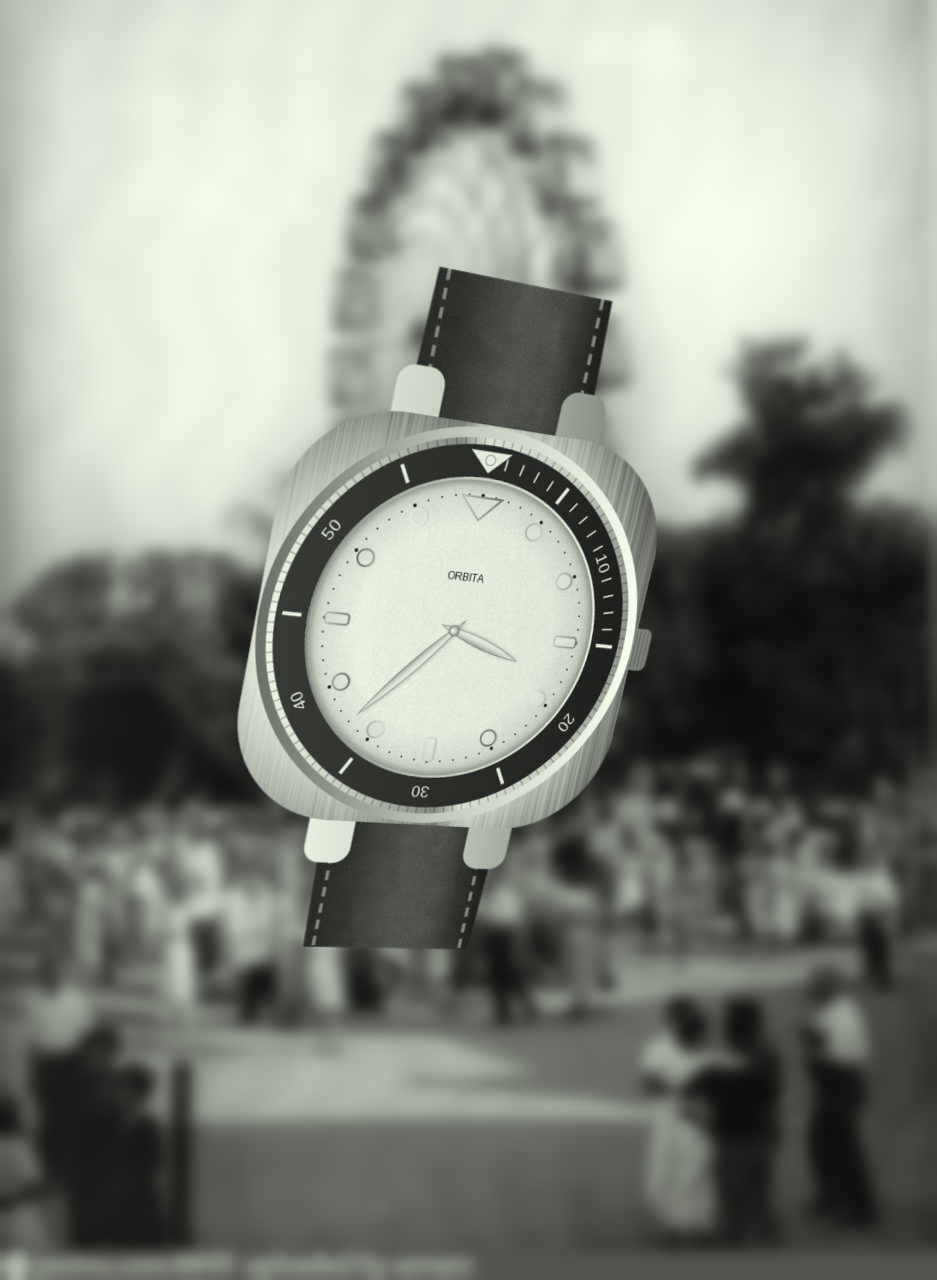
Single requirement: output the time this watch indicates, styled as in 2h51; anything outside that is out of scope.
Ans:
3h37
